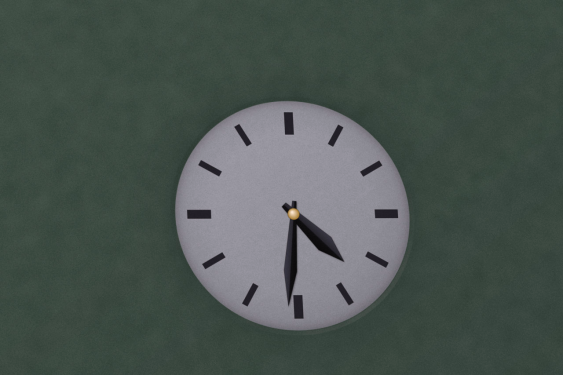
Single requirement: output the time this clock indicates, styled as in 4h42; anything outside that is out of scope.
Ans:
4h31
